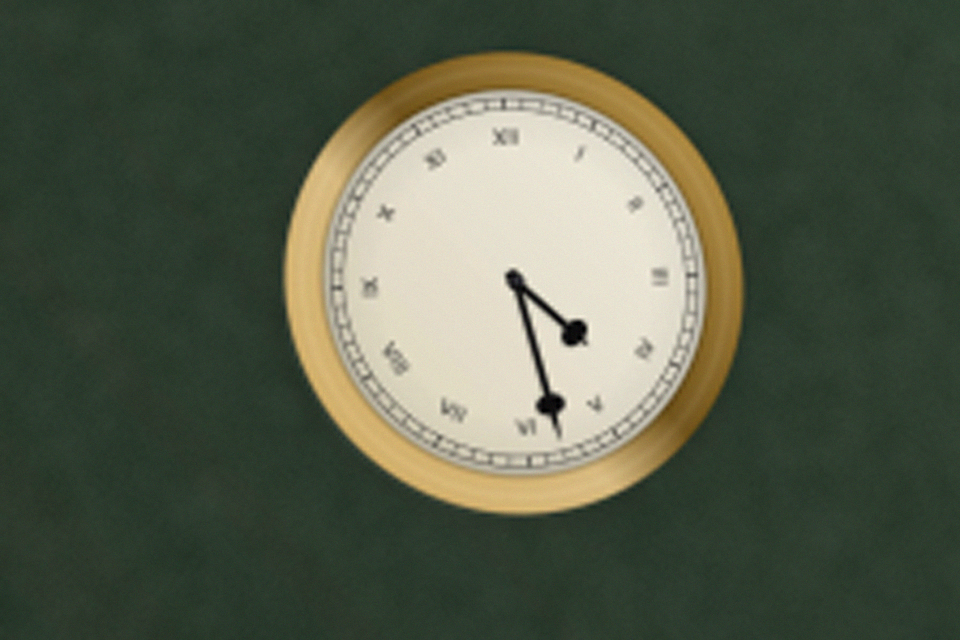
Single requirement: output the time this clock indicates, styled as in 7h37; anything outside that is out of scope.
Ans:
4h28
